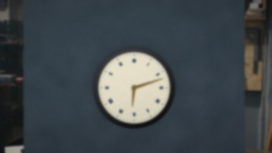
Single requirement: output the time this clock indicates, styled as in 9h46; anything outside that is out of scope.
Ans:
6h12
